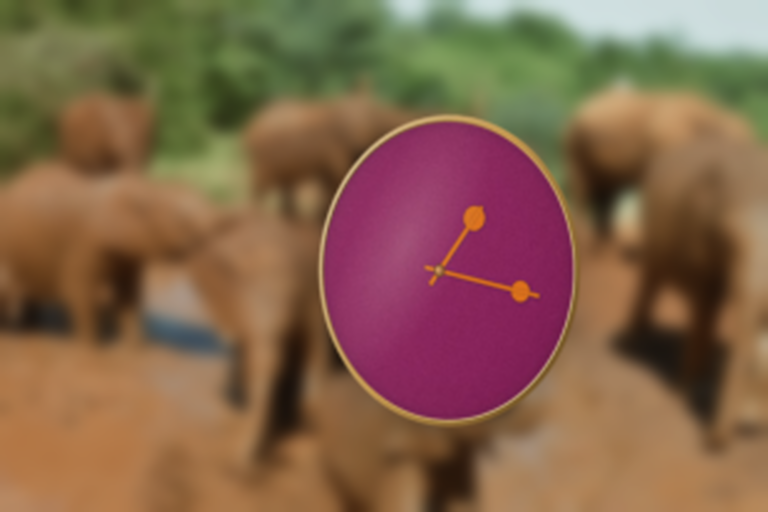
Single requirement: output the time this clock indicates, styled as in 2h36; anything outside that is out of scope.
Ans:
1h17
